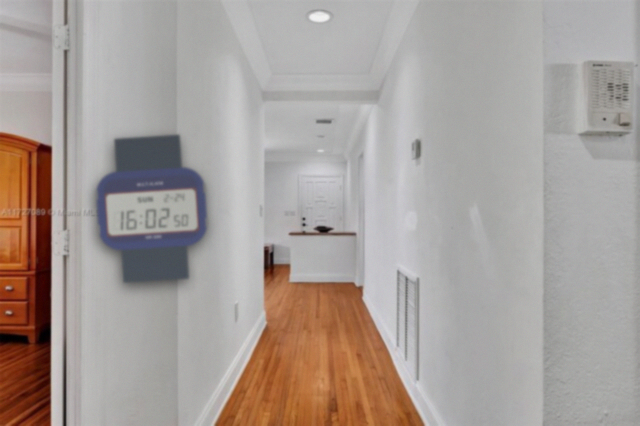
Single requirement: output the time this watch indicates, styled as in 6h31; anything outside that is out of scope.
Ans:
16h02
